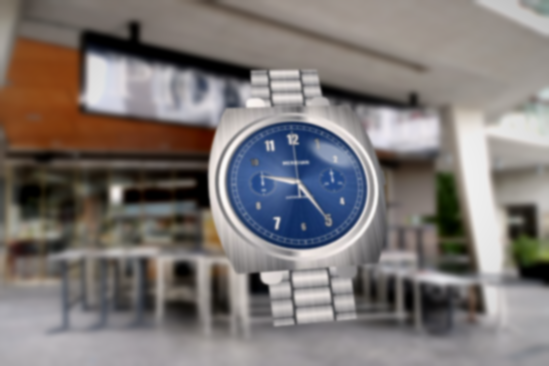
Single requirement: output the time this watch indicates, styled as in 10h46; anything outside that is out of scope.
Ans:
9h25
